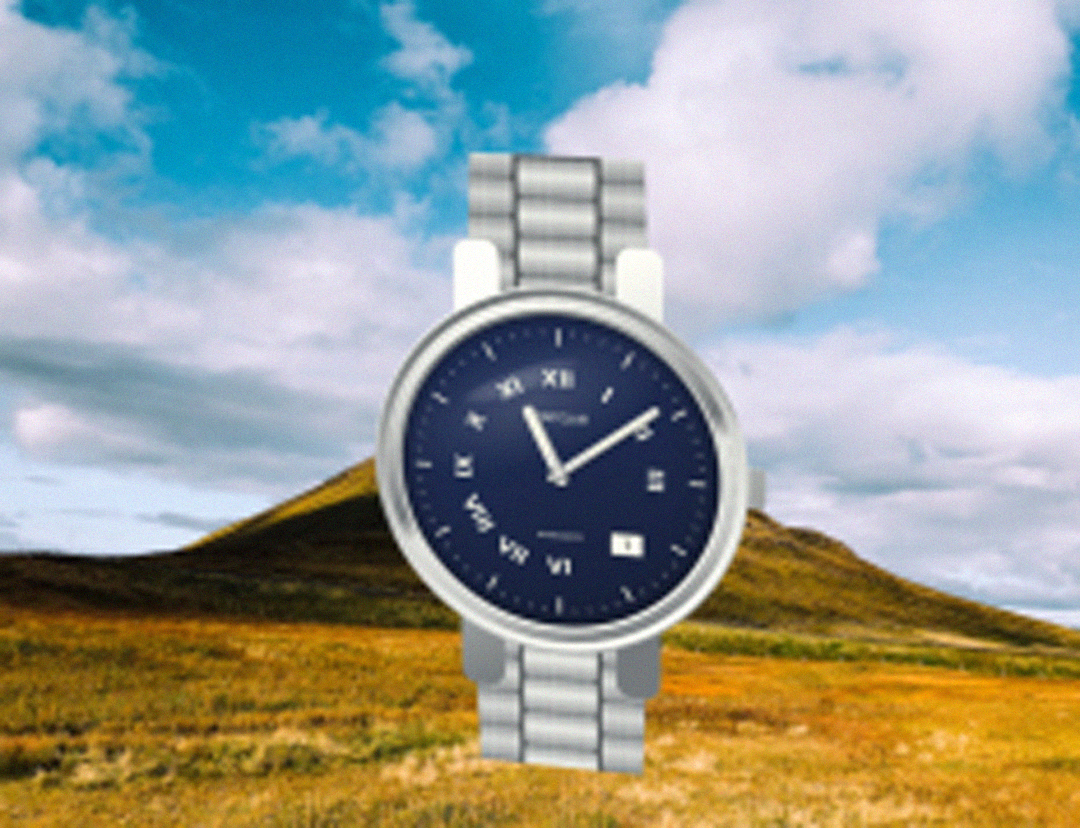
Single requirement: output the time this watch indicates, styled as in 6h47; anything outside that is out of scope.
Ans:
11h09
